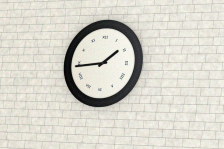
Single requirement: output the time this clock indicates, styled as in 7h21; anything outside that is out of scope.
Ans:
1h44
